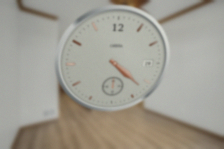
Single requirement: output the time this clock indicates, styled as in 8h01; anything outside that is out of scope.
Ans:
4h22
